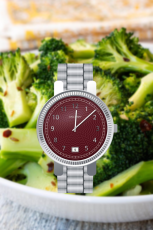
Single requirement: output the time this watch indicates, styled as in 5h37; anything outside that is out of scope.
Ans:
12h08
